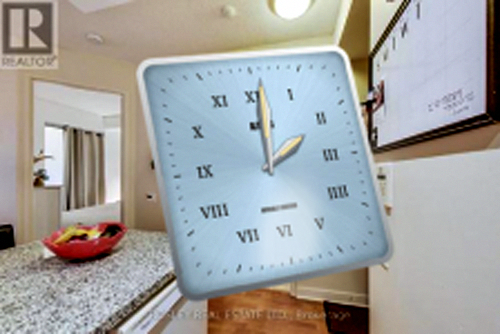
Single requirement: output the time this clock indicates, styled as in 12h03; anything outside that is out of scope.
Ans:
2h01
